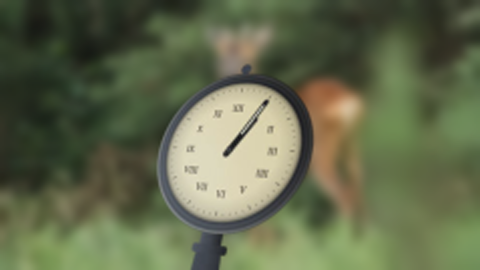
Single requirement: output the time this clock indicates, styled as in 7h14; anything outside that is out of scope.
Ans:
1h05
